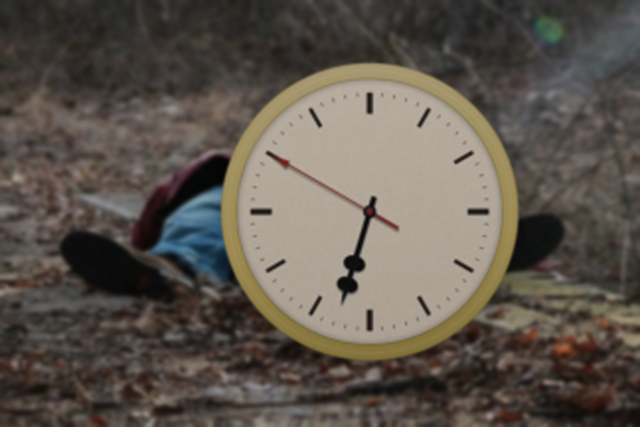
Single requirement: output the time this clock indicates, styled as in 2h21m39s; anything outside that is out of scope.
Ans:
6h32m50s
